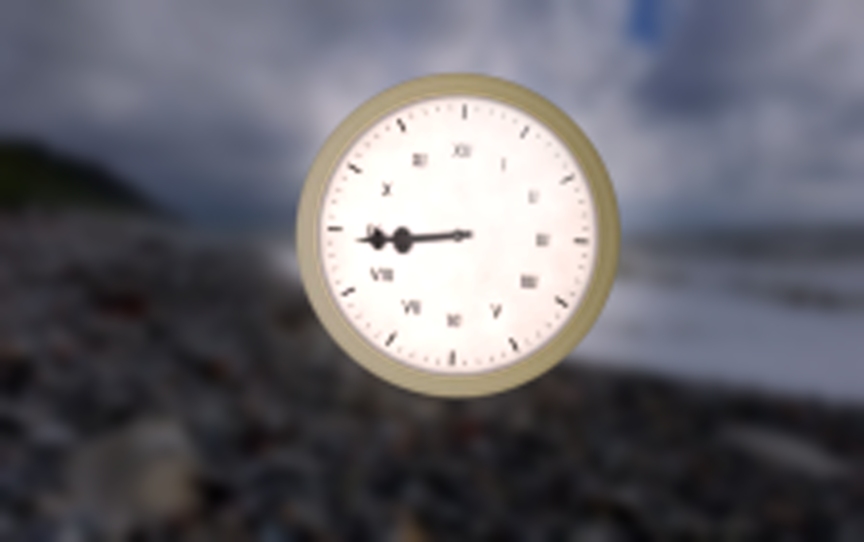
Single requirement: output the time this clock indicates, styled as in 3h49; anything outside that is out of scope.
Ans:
8h44
